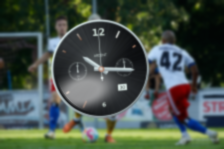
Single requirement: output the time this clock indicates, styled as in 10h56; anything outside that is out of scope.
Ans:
10h16
